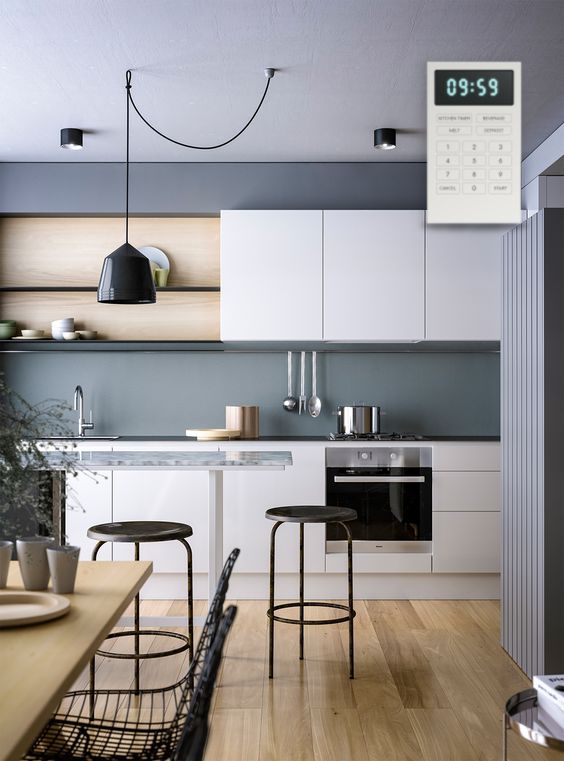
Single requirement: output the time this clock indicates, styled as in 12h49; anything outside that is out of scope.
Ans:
9h59
